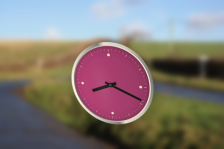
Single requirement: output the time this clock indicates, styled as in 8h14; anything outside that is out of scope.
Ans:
8h19
